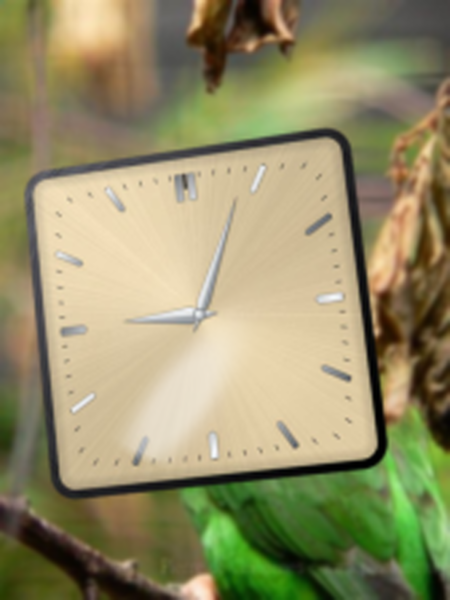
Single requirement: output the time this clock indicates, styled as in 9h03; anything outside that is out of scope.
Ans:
9h04
